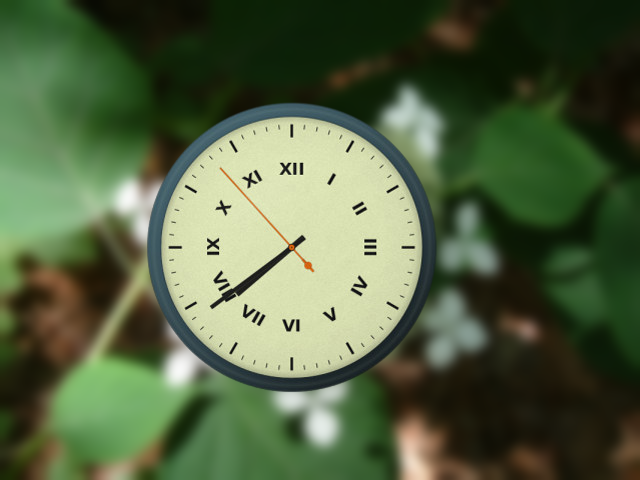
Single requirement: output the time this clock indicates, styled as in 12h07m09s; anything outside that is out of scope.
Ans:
7h38m53s
